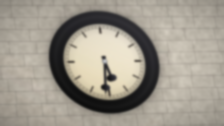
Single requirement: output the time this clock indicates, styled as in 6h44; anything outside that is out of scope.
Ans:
5h31
